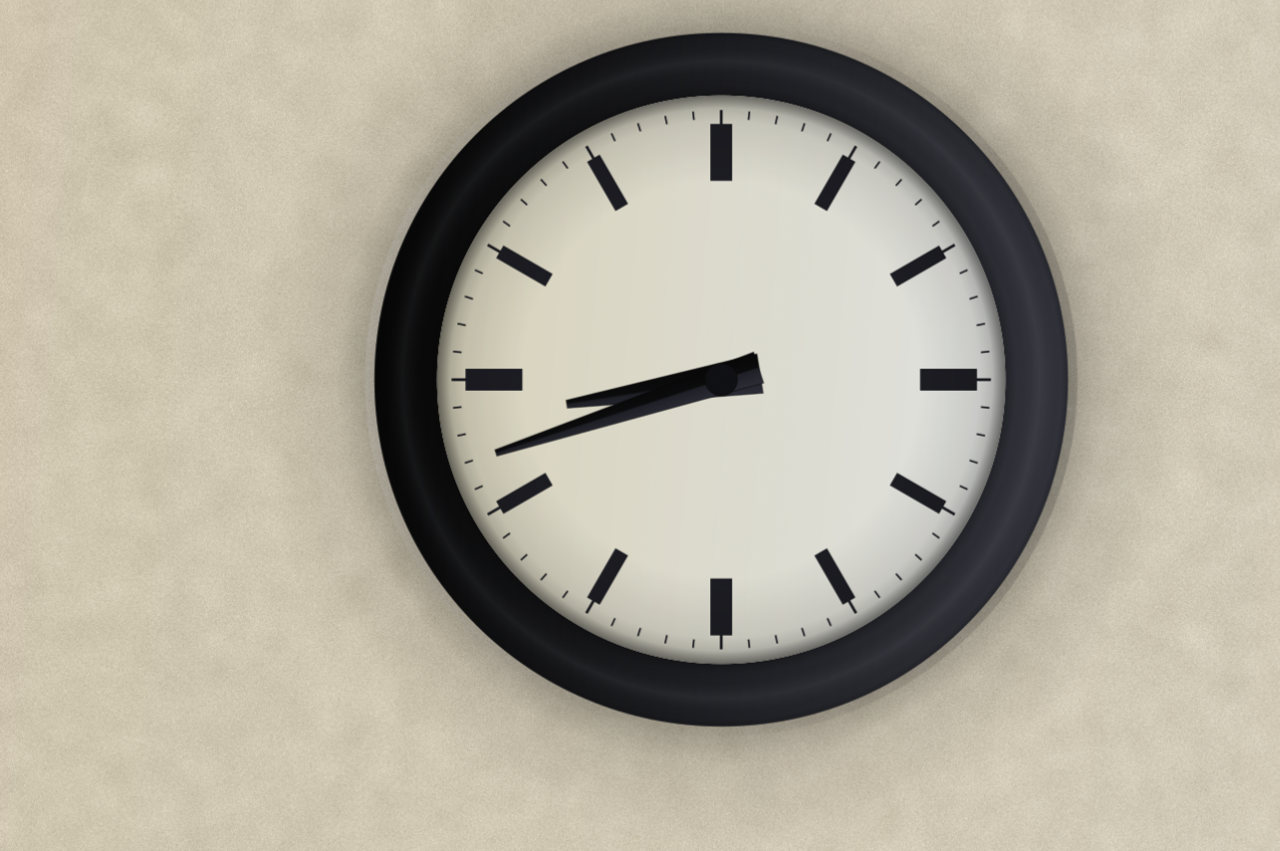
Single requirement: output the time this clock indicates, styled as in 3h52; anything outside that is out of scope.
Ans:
8h42
